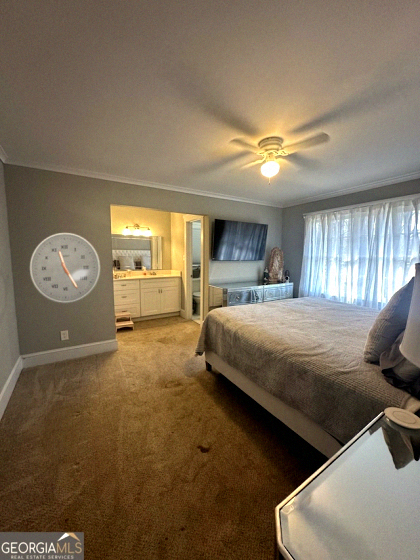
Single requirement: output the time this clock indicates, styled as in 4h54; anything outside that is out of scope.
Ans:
11h25
